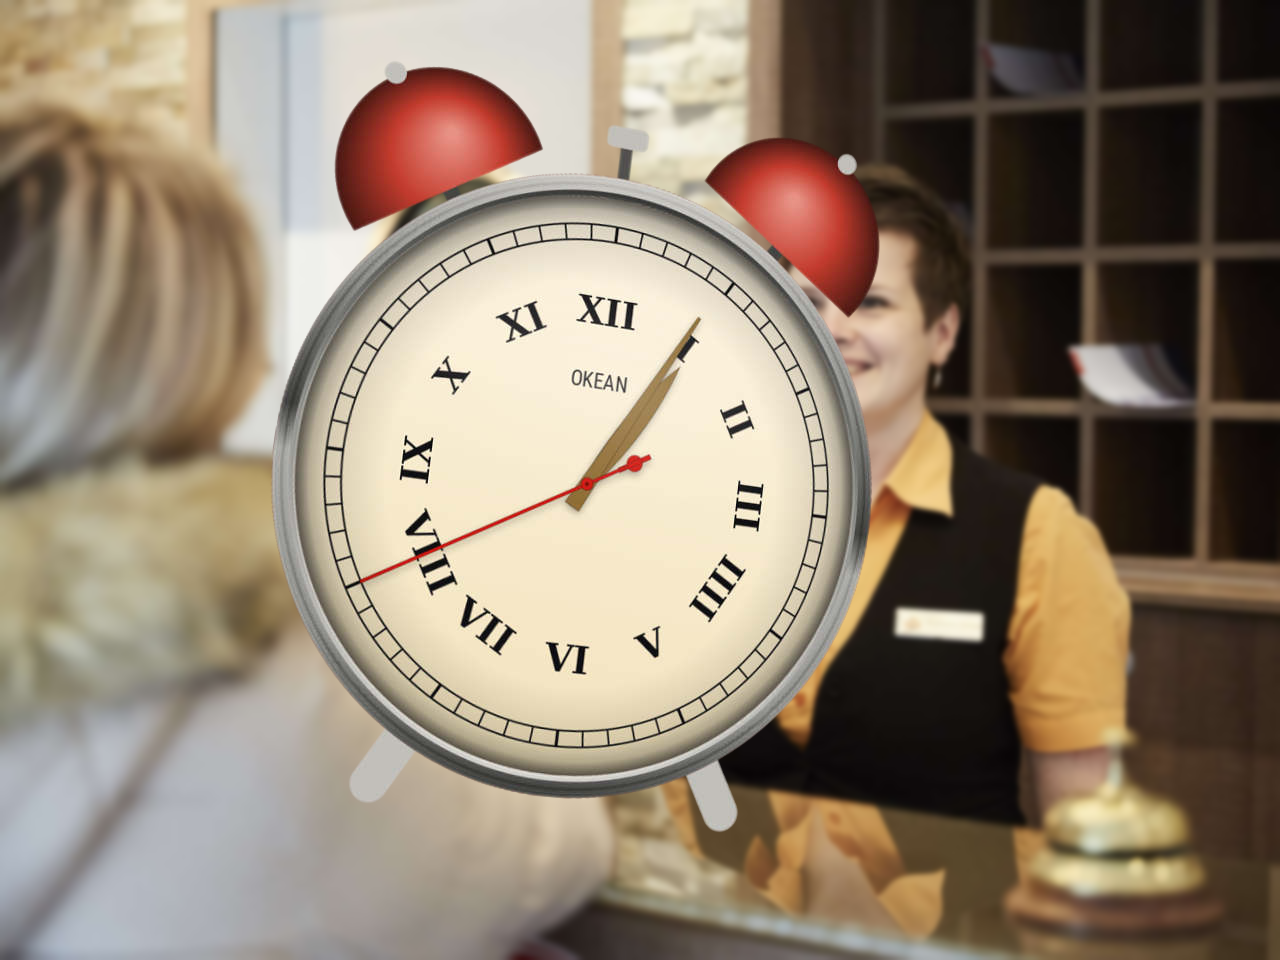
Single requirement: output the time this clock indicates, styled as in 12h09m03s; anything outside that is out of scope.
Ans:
1h04m40s
